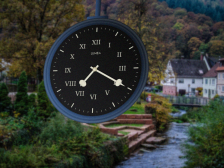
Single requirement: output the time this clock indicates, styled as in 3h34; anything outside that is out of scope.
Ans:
7h20
